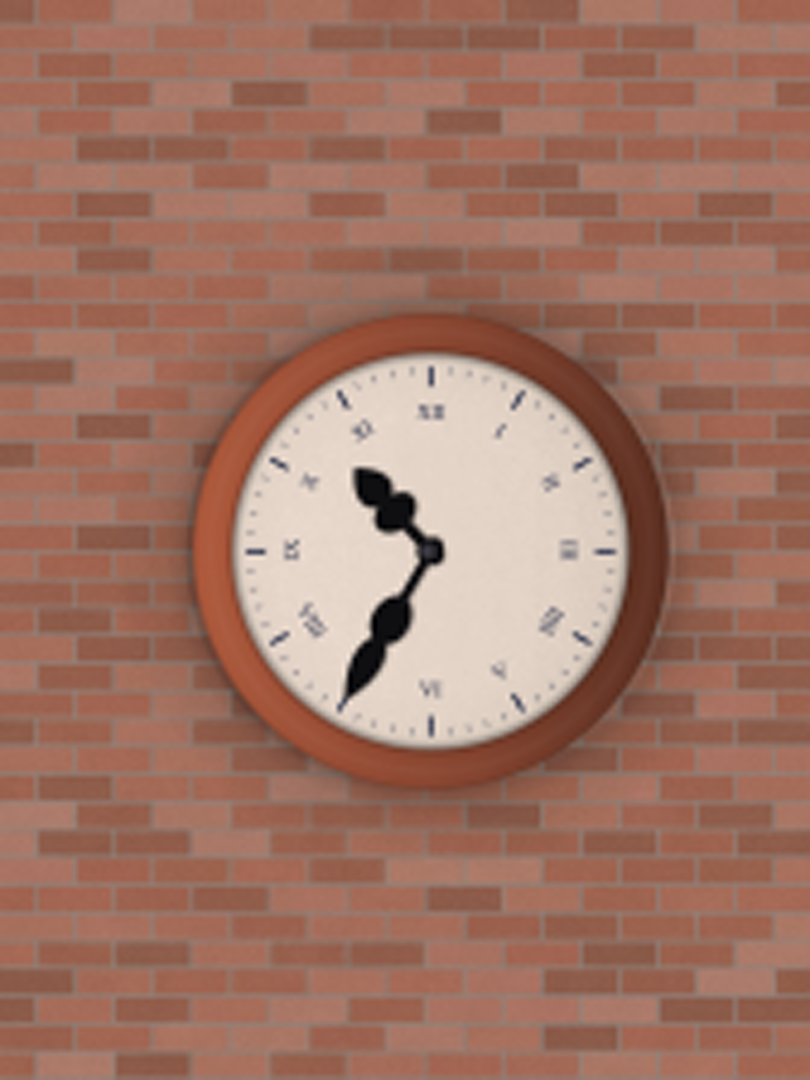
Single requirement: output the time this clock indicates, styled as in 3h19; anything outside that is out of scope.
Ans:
10h35
